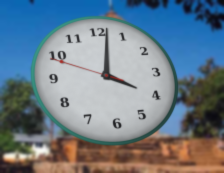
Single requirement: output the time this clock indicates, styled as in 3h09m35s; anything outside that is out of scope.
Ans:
4h01m49s
